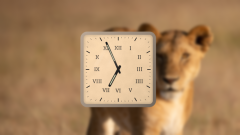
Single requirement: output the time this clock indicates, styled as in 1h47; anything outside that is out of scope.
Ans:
6h56
